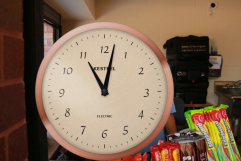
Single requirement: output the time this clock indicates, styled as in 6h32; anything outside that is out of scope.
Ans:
11h02
